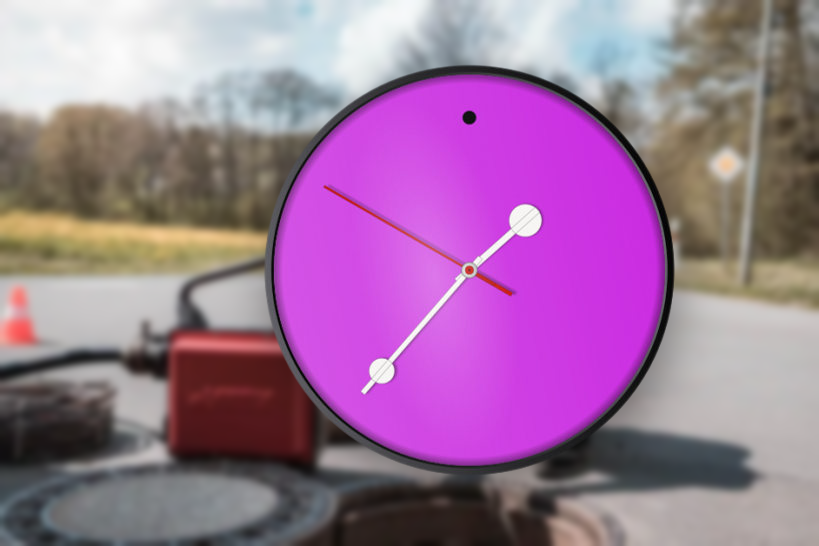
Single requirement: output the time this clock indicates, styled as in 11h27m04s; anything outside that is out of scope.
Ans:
1h36m50s
